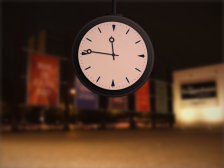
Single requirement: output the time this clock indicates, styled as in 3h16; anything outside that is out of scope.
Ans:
11h46
